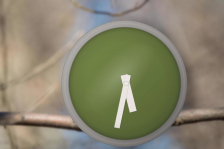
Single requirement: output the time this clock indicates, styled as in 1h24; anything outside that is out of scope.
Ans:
5h32
